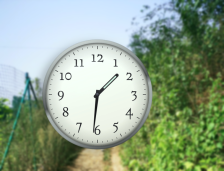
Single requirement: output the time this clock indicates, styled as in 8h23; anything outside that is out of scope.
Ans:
1h31
